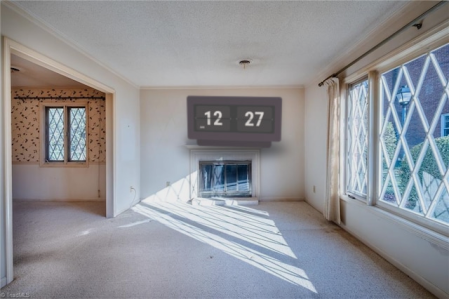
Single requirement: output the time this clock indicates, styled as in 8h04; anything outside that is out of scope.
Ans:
12h27
